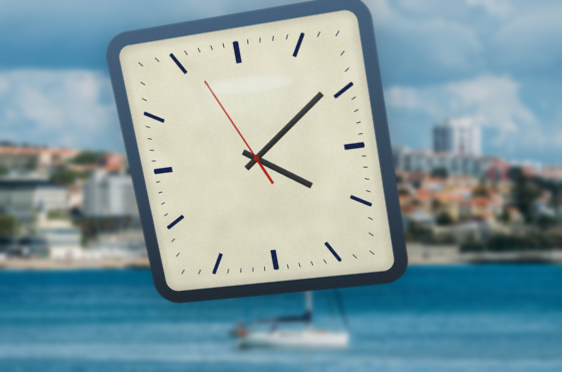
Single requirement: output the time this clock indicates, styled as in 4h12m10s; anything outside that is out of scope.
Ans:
4h08m56s
